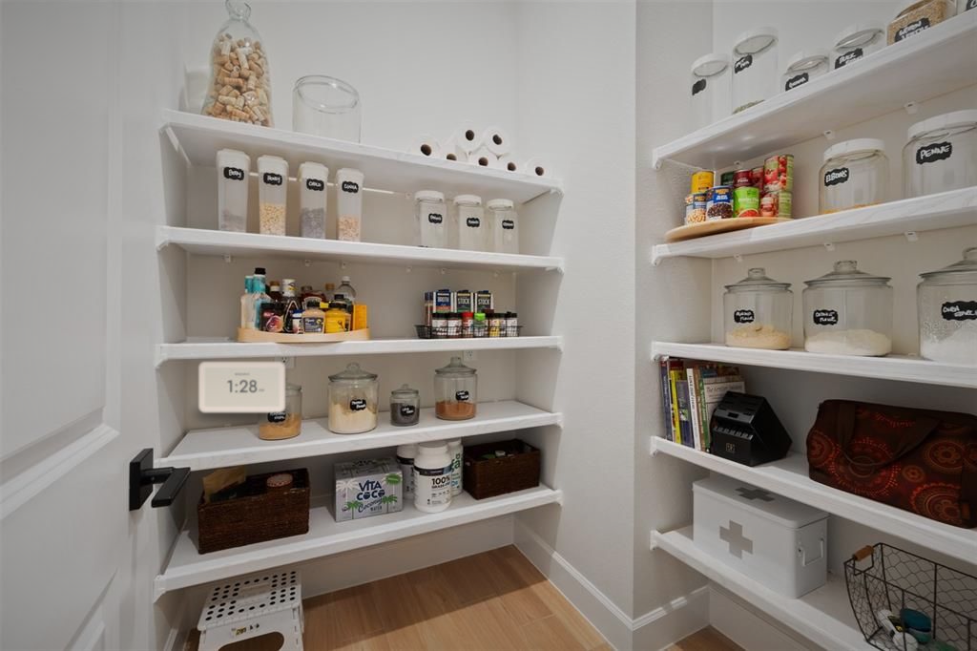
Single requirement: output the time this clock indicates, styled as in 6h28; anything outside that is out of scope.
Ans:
1h28
